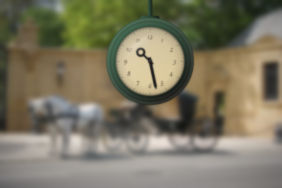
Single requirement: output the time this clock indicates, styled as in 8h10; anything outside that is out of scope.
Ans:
10h28
